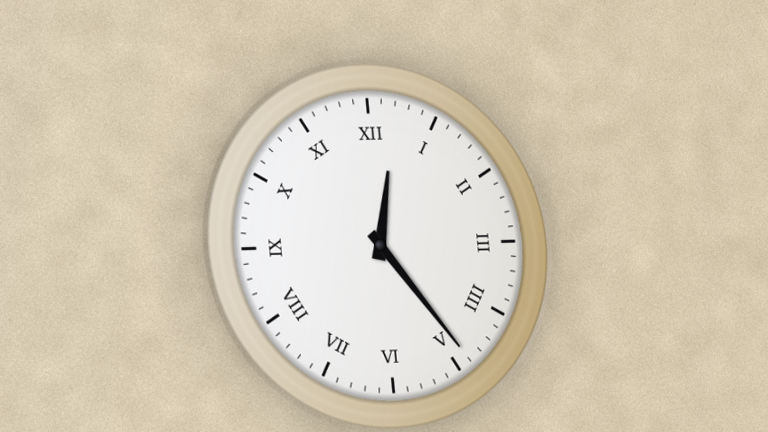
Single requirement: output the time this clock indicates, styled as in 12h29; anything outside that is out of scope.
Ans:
12h24
